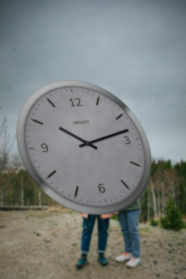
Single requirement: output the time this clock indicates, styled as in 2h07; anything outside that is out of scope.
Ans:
10h13
